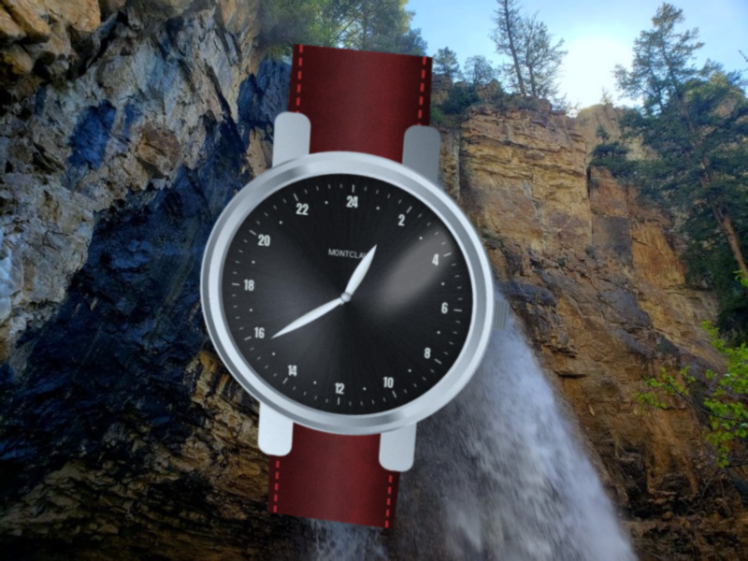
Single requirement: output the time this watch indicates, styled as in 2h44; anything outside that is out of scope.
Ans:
1h39
